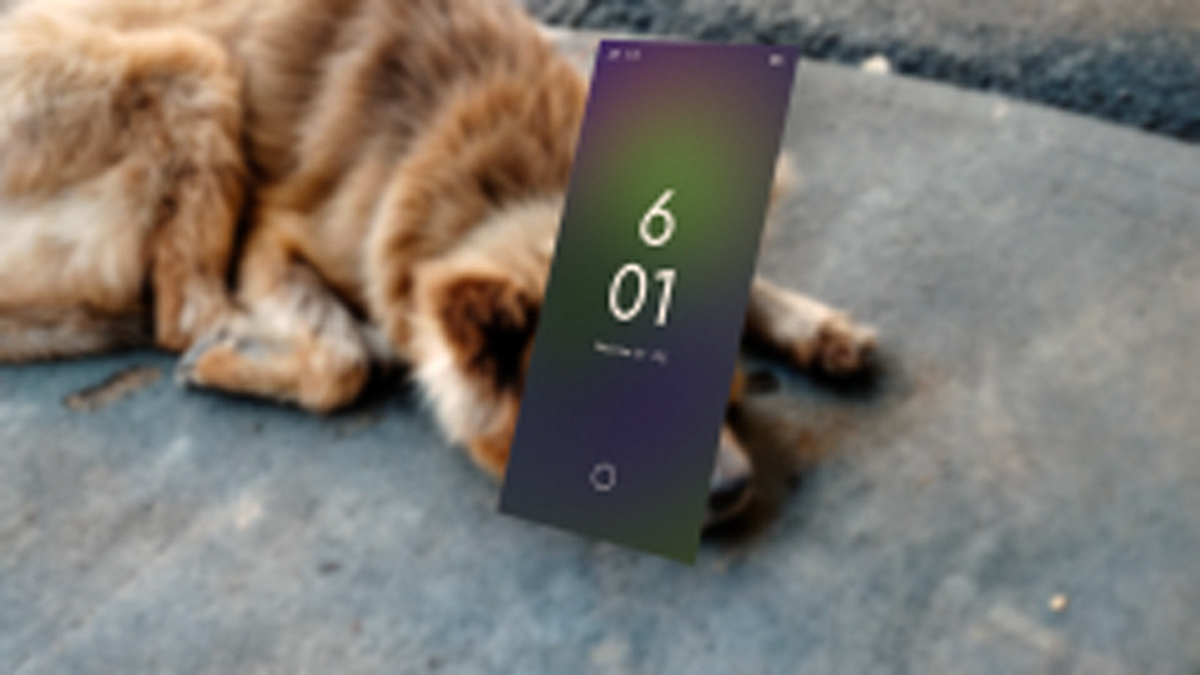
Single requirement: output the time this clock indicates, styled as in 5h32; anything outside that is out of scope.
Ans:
6h01
